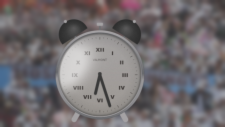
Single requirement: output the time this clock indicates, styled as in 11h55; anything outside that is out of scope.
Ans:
6h27
